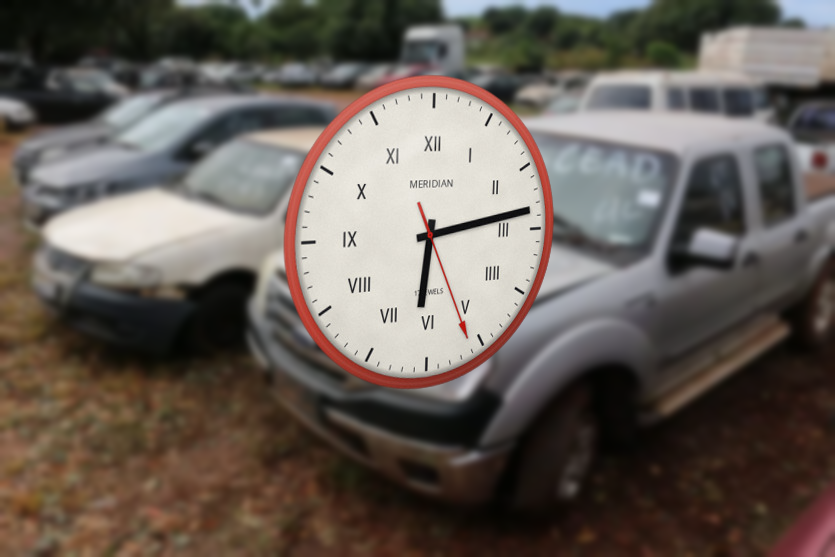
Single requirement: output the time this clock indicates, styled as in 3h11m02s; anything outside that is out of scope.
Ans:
6h13m26s
